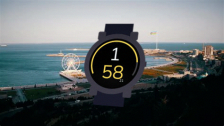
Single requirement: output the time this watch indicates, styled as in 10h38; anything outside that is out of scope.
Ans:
1h58
